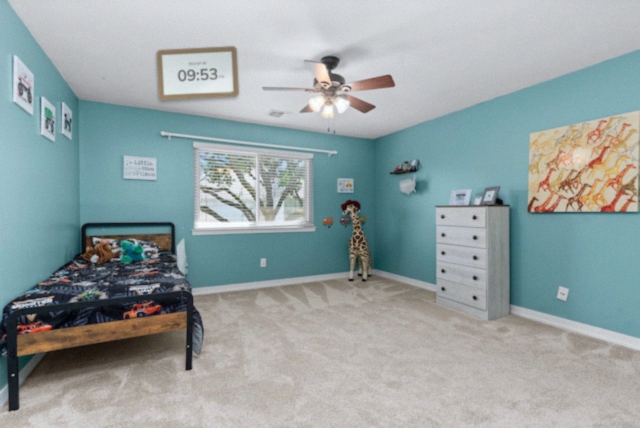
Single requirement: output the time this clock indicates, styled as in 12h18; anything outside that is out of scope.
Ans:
9h53
